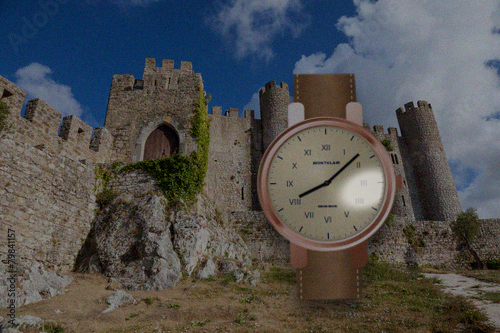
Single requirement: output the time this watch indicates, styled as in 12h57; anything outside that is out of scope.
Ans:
8h08
